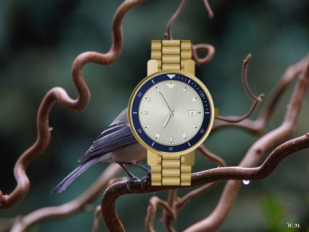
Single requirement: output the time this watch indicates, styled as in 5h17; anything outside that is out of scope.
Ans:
6h55
